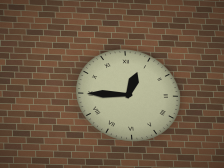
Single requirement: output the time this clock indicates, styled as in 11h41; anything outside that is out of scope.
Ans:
12h45
